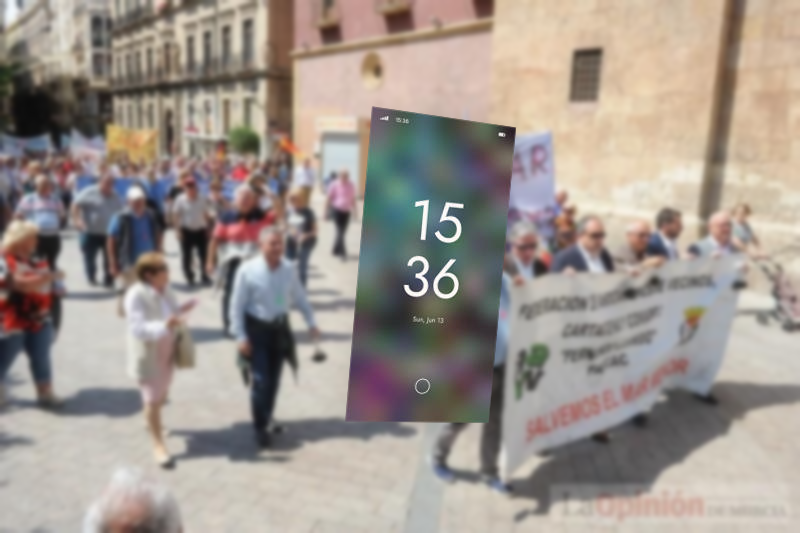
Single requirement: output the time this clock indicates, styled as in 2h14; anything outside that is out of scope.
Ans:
15h36
